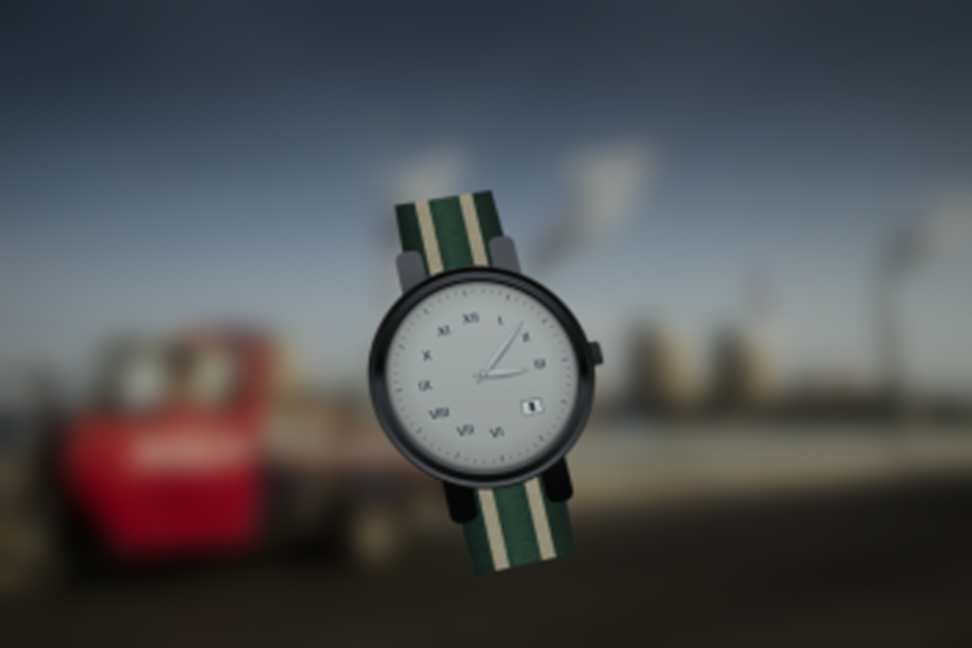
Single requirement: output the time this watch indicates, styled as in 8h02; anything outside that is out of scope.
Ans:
3h08
